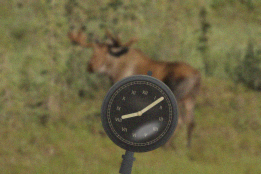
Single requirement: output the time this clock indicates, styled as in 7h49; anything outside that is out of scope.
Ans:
8h07
